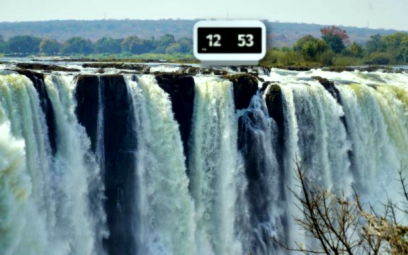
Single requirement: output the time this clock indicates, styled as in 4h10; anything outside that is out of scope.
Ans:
12h53
